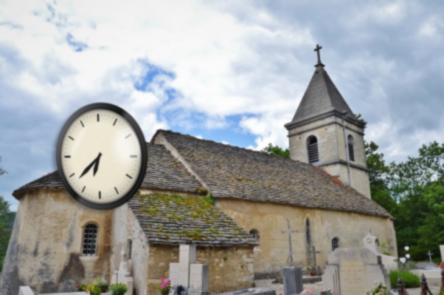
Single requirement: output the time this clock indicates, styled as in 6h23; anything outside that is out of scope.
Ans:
6h38
